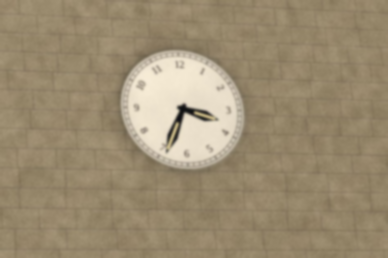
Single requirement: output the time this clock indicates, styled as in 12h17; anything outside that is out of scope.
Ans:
3h34
